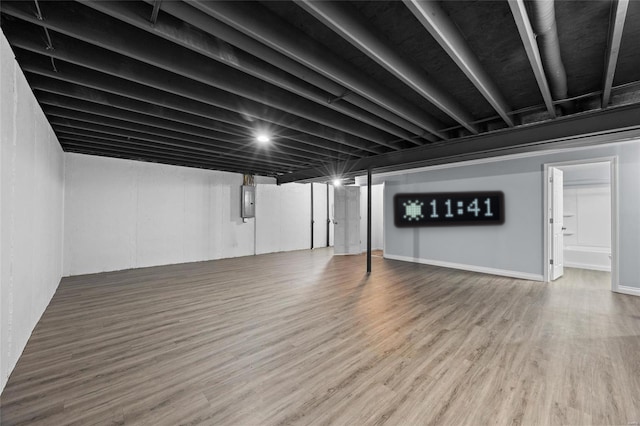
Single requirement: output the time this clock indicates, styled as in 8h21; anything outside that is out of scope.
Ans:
11h41
